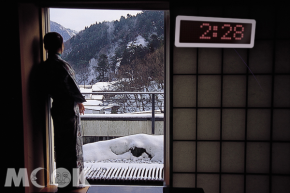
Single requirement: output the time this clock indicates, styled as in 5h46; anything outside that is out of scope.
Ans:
2h28
